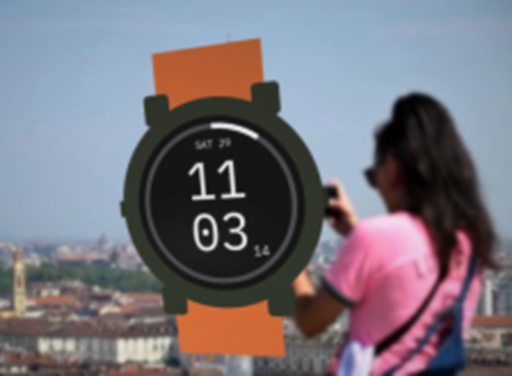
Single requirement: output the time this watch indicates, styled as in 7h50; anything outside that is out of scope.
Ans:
11h03
